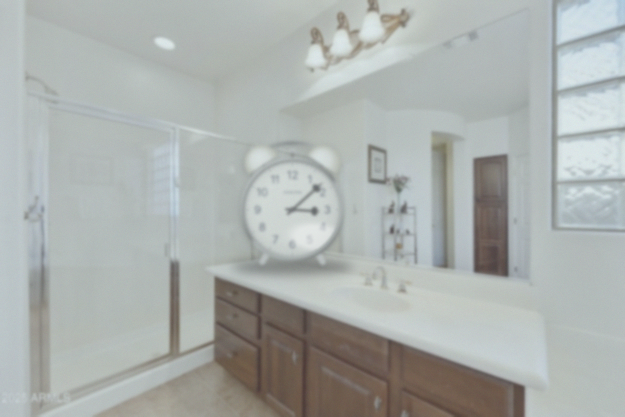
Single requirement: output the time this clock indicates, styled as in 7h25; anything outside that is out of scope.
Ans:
3h08
